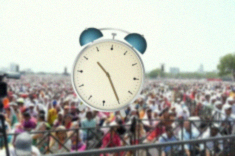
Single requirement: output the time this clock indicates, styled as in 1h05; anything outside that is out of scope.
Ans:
10h25
